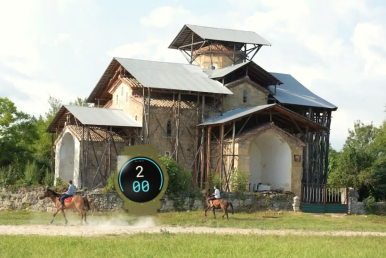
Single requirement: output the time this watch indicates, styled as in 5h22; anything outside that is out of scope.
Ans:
2h00
